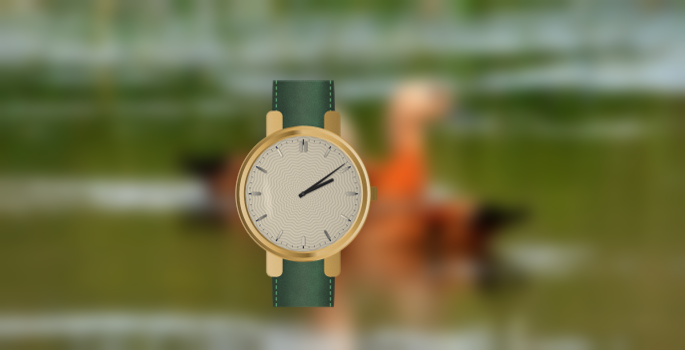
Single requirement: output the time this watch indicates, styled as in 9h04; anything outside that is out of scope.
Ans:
2h09
